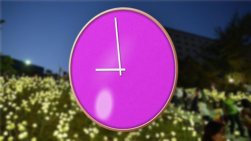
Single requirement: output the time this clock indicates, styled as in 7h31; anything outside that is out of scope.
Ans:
8h59
